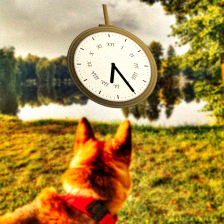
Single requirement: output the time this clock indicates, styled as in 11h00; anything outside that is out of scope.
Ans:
6h25
